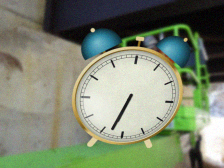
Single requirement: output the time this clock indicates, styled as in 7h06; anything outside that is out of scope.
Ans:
6h33
